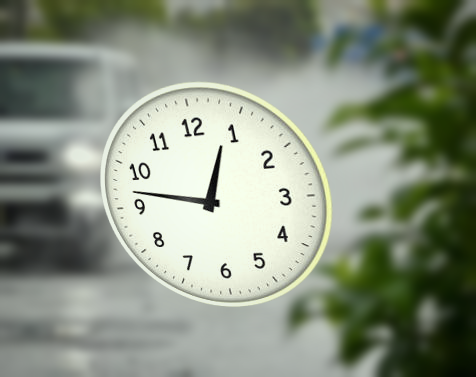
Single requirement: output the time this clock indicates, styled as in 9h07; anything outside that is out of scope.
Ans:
12h47
